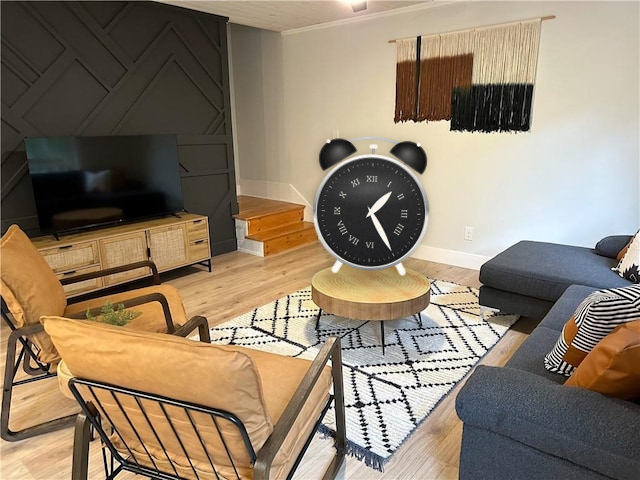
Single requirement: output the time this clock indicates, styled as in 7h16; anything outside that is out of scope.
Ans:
1h25
